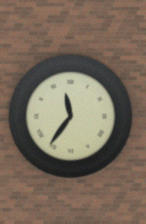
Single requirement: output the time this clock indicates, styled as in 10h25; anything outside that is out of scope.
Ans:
11h36
